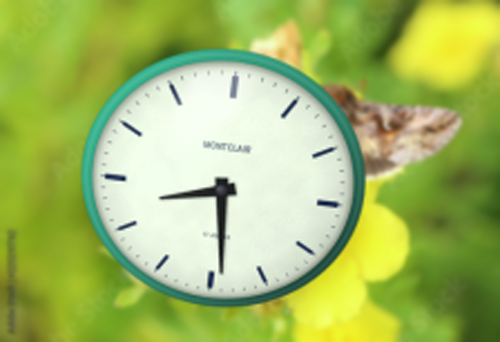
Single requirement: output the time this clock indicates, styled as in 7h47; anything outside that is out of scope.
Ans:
8h29
